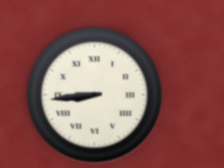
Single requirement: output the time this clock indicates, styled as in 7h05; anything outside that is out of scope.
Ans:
8h44
